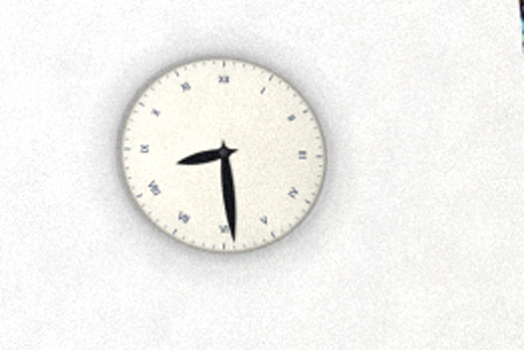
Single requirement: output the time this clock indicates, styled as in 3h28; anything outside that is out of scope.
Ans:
8h29
